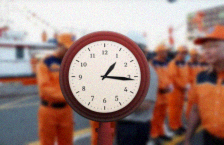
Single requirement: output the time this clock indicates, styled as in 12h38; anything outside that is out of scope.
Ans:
1h16
